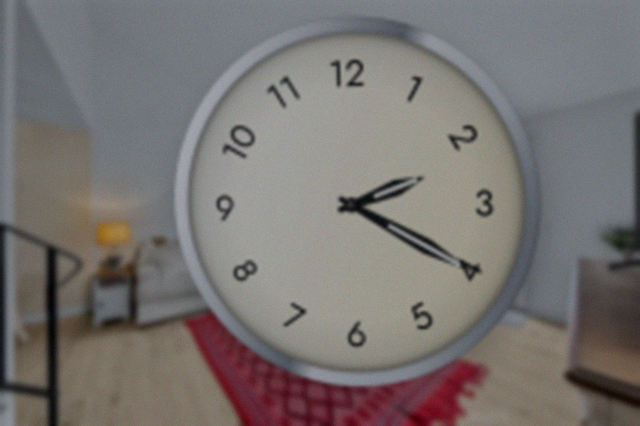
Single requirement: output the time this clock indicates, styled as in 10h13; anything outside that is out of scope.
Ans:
2h20
